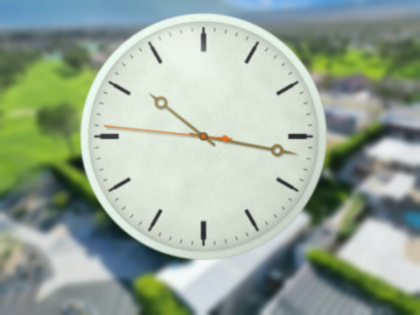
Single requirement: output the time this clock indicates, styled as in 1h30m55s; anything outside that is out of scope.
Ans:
10h16m46s
